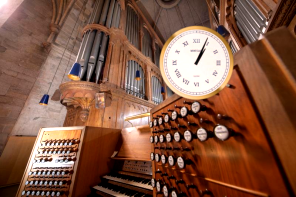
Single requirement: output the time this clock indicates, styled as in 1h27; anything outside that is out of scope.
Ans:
1h04
